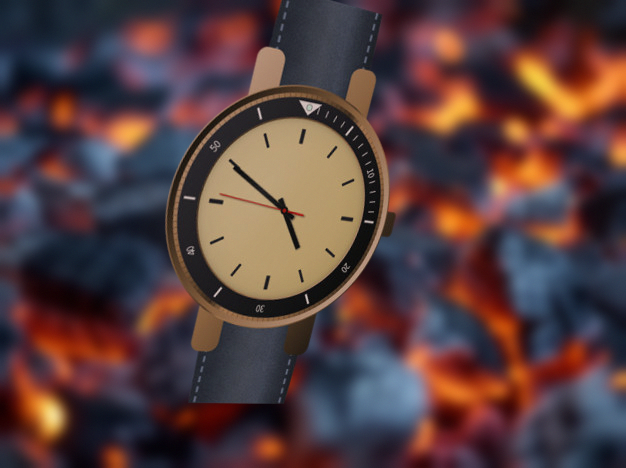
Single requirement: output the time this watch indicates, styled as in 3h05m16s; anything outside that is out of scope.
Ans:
4h49m46s
